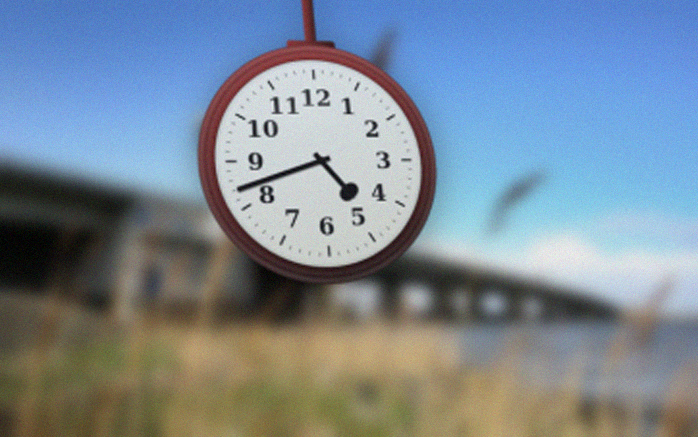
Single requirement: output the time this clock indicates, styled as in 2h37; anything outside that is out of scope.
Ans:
4h42
